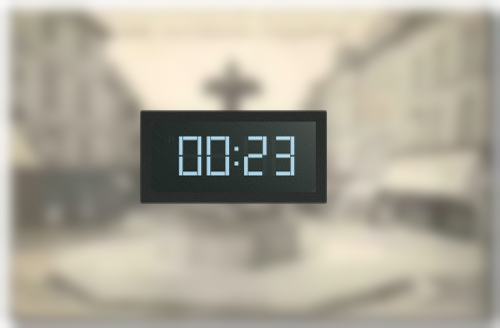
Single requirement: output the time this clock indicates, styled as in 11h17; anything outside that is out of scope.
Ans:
0h23
